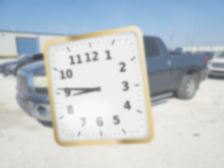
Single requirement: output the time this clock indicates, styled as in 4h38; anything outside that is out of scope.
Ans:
8h46
